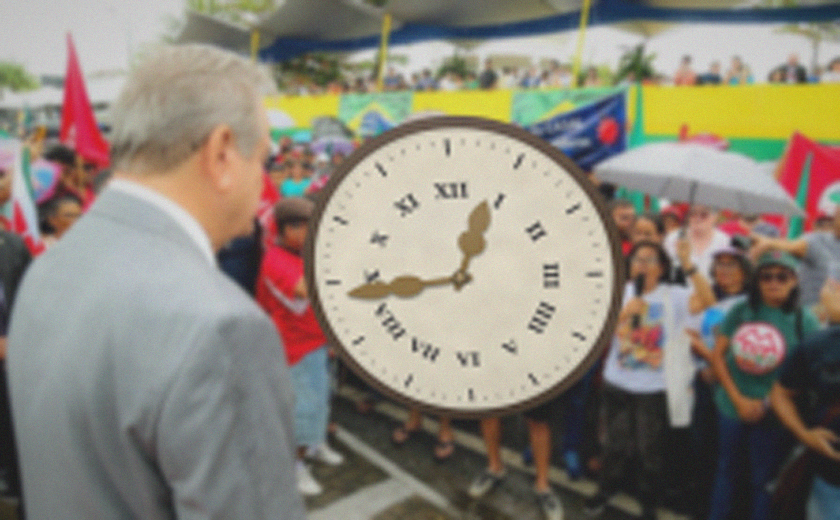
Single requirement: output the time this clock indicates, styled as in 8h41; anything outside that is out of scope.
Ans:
12h44
